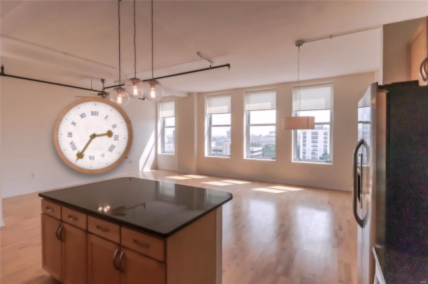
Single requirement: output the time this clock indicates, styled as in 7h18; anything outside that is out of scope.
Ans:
2h35
